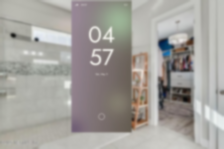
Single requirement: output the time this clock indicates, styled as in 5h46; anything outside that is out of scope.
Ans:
4h57
